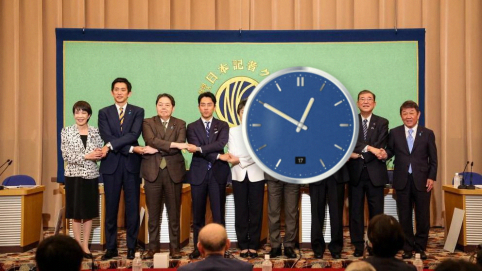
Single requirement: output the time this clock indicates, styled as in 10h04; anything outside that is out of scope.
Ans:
12h50
